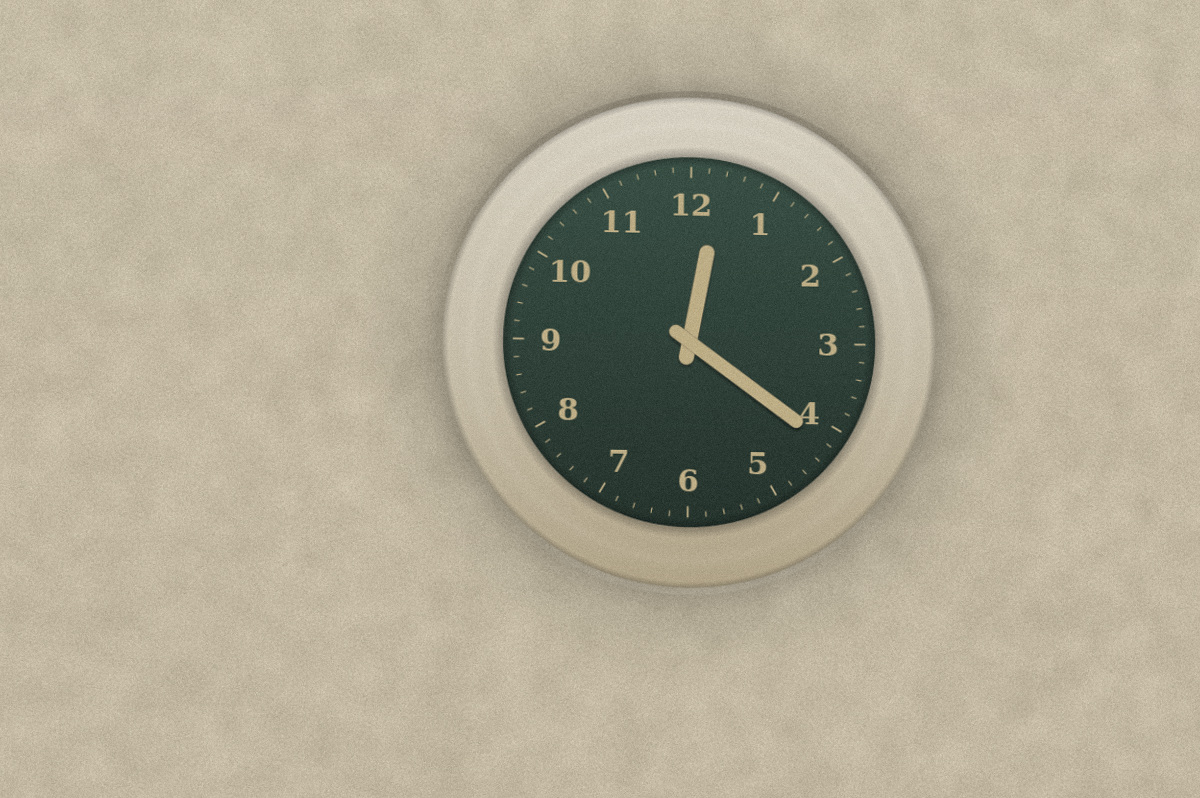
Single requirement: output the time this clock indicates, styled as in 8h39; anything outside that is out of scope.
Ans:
12h21
